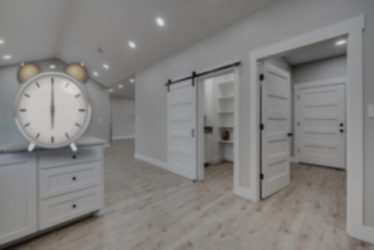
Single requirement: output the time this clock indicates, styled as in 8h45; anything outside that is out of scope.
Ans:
6h00
